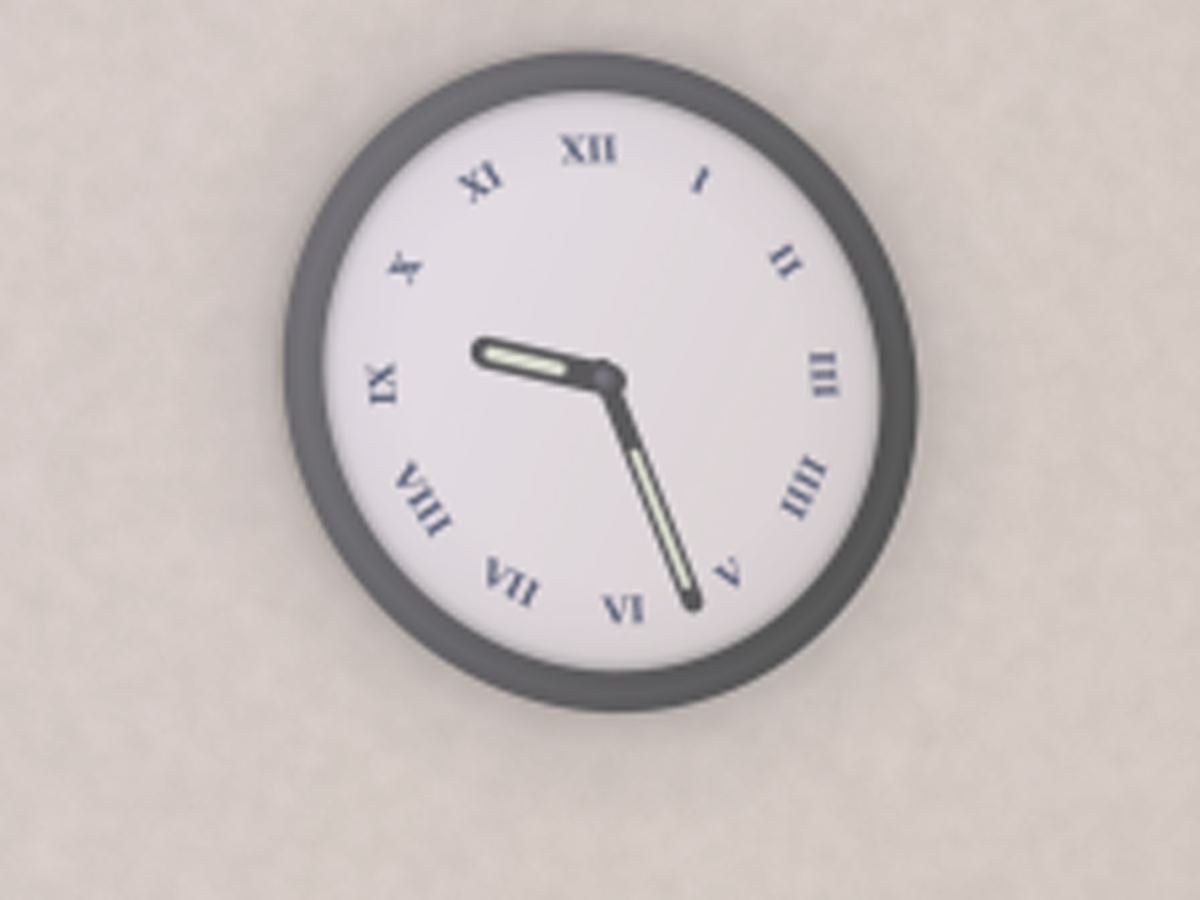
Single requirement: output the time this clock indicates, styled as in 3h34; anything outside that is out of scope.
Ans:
9h27
